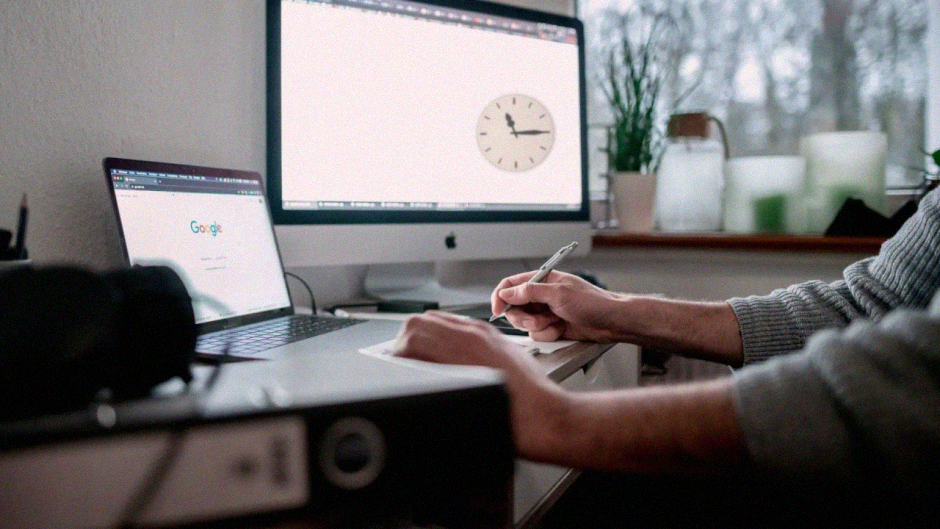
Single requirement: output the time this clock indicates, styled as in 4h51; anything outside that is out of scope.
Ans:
11h15
